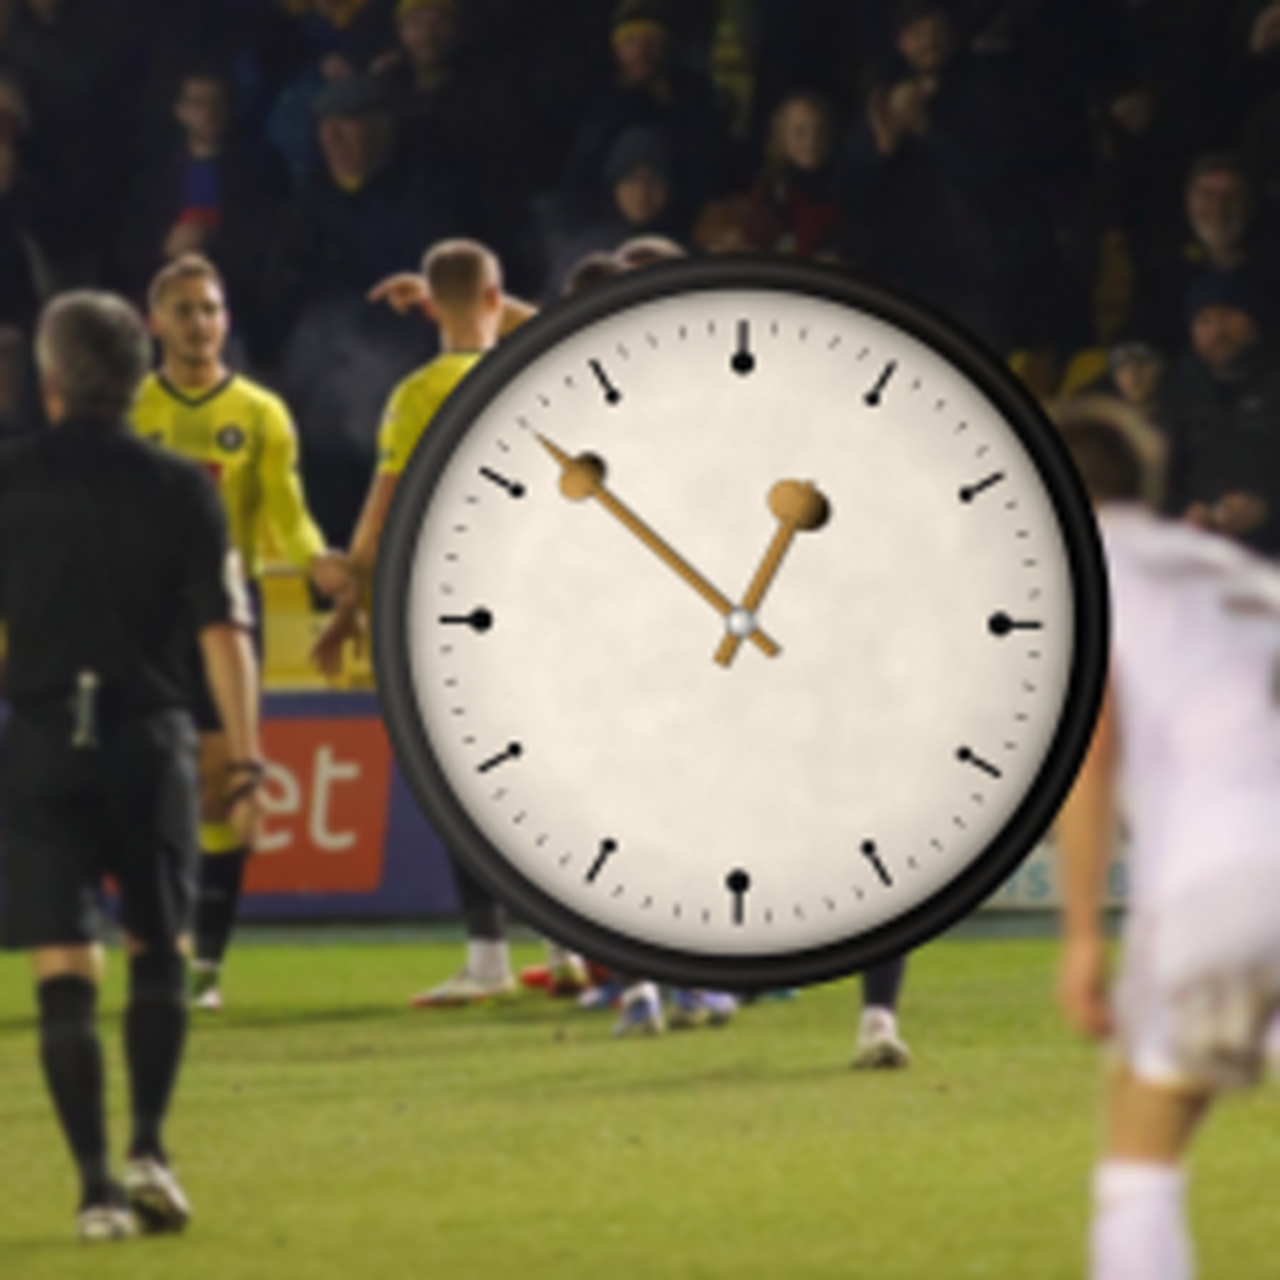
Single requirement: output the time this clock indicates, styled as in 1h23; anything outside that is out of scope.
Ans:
12h52
